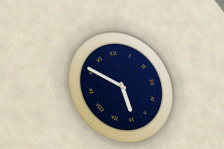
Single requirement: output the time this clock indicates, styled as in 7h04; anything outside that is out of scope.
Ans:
5h51
